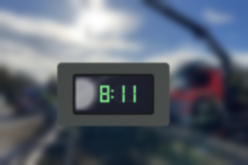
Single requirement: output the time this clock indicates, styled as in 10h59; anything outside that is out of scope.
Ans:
8h11
